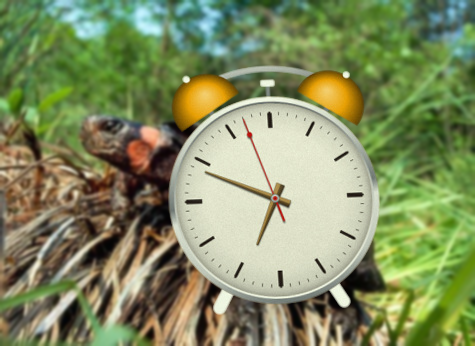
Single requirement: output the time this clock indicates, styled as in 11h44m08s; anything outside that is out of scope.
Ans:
6h48m57s
